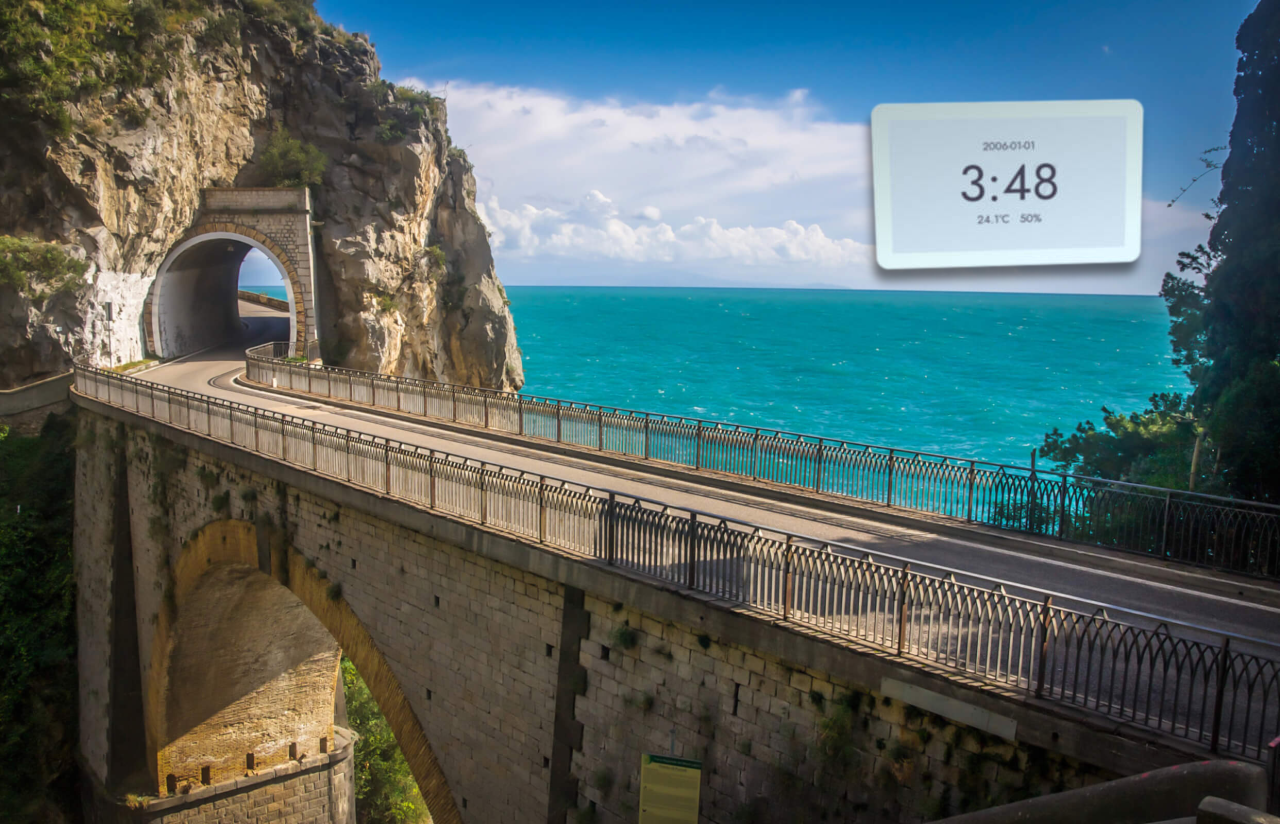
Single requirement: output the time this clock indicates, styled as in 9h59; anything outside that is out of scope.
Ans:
3h48
